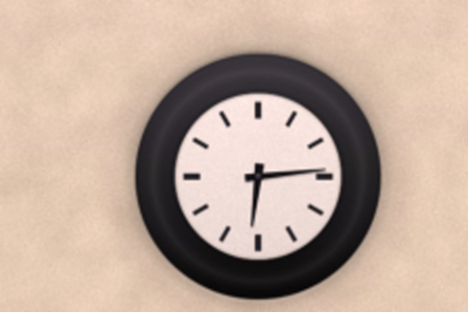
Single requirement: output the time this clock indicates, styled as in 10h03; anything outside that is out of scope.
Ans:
6h14
